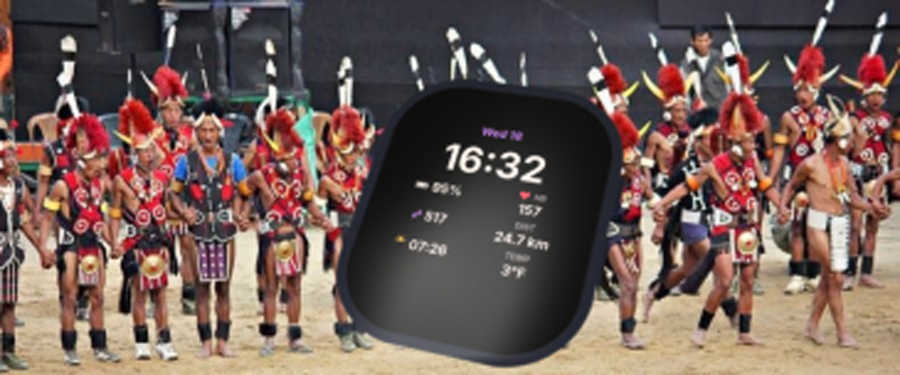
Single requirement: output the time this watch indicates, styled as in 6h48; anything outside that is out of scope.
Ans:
16h32
